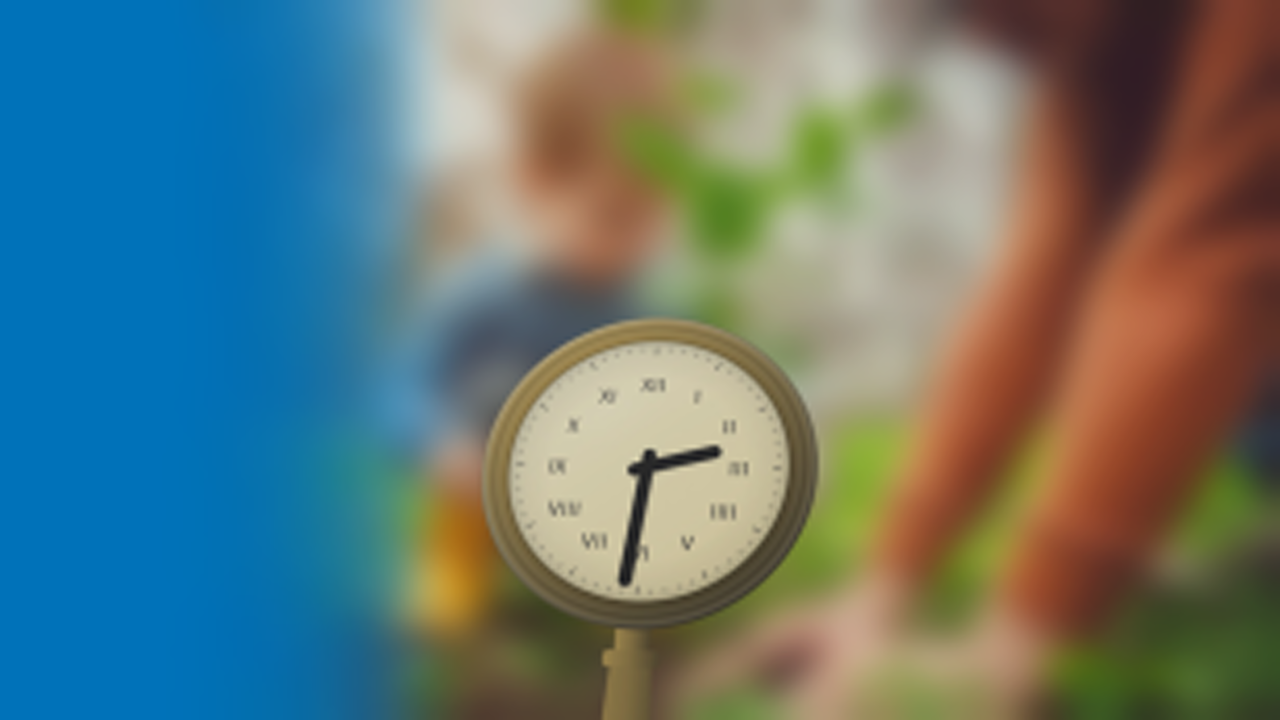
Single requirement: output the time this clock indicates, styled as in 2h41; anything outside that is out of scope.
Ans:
2h31
